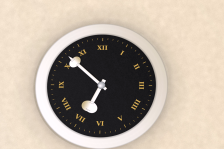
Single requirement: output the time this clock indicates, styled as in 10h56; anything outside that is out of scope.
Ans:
6h52
